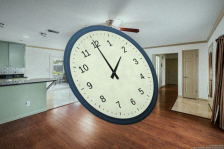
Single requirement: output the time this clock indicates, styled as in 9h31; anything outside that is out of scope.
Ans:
2h00
